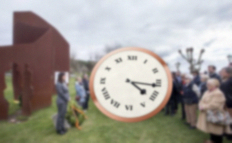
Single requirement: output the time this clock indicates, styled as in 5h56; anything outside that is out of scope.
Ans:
4h16
